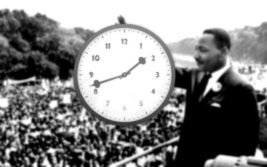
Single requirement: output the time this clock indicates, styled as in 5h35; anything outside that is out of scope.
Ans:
1h42
